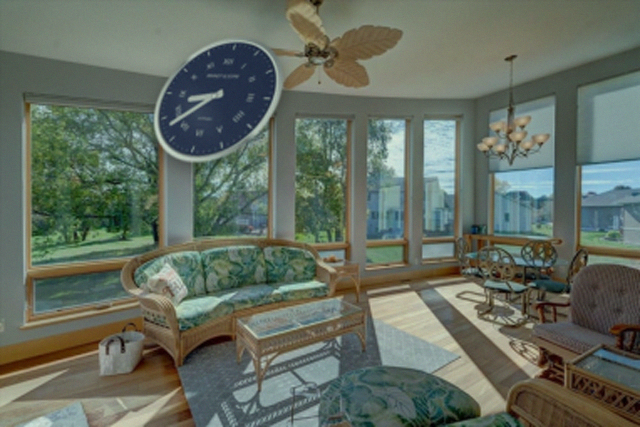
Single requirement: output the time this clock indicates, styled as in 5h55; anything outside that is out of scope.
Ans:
8h38
